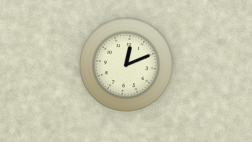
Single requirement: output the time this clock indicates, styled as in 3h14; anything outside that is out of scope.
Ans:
12h10
